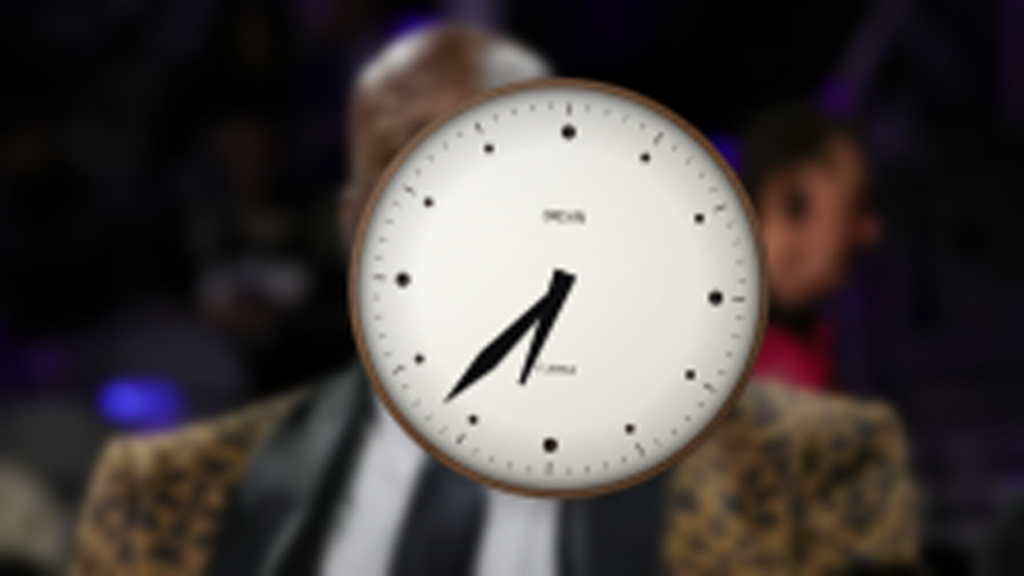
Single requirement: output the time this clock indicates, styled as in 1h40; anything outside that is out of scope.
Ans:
6h37
